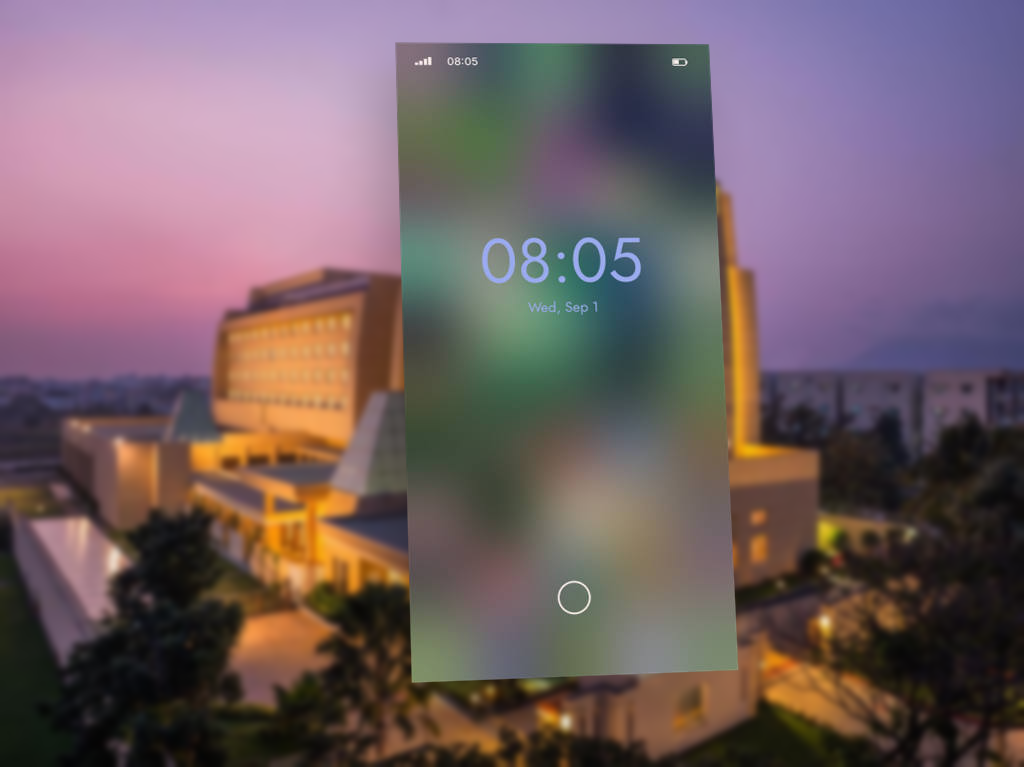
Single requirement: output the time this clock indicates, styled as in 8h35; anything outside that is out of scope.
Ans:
8h05
